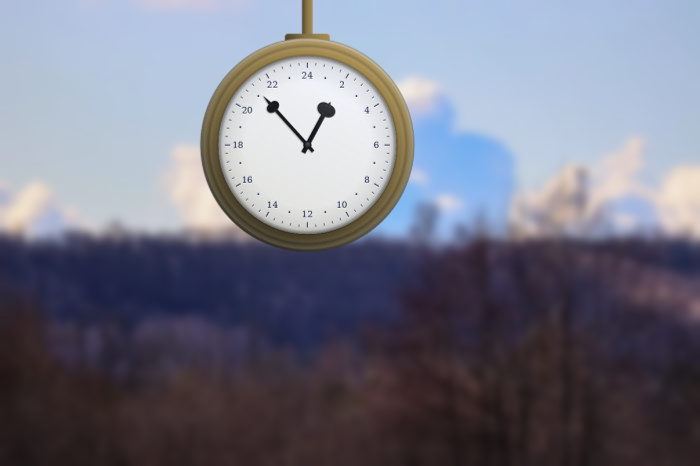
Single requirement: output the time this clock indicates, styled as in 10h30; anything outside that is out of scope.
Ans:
1h53
